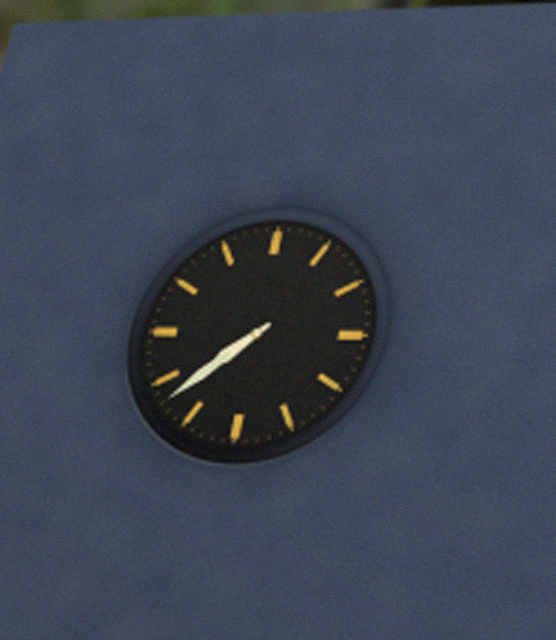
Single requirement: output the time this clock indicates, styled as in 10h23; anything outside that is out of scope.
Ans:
7h38
